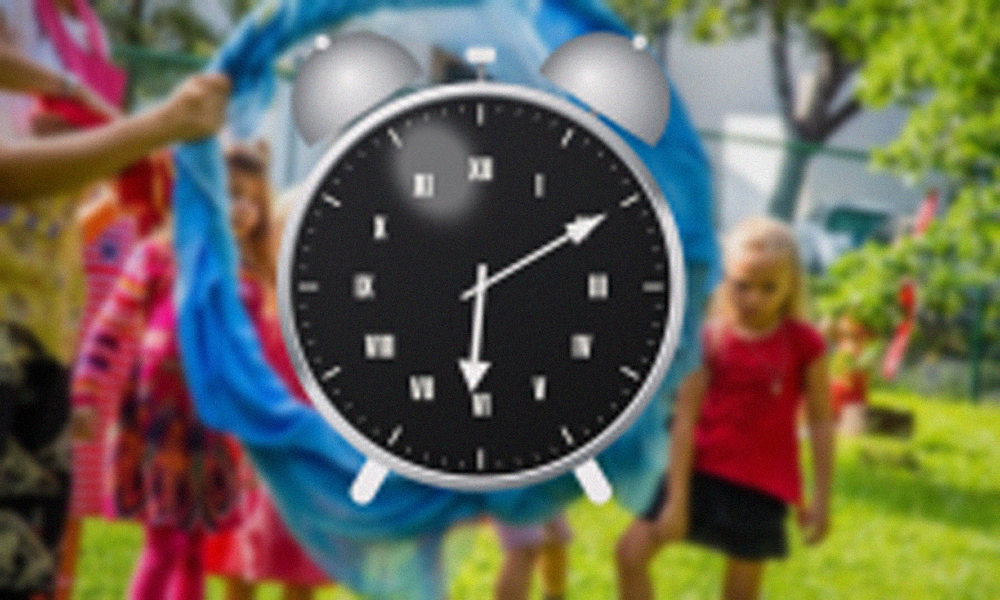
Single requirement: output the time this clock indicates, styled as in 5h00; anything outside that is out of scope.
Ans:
6h10
